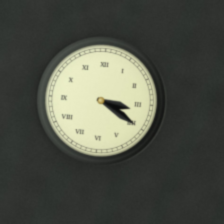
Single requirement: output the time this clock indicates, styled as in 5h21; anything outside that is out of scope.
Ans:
3h20
